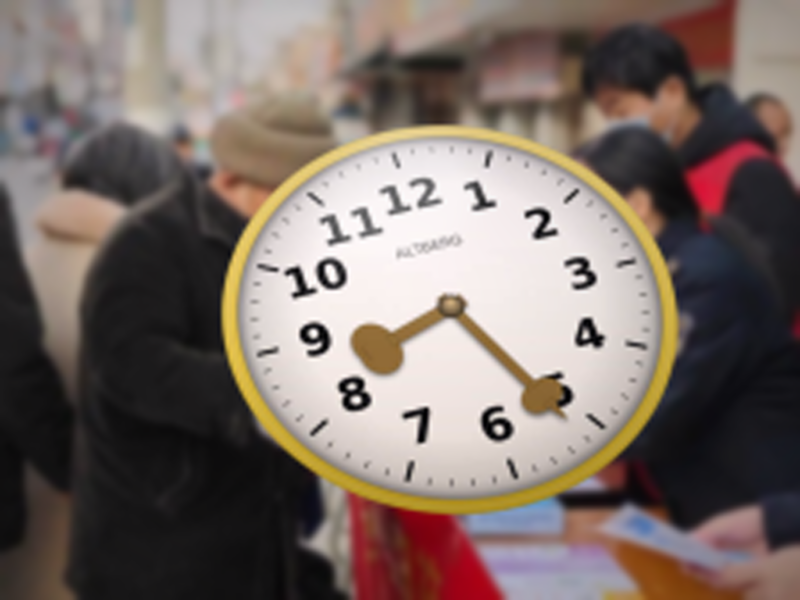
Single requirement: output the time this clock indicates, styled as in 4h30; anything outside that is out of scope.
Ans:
8h26
